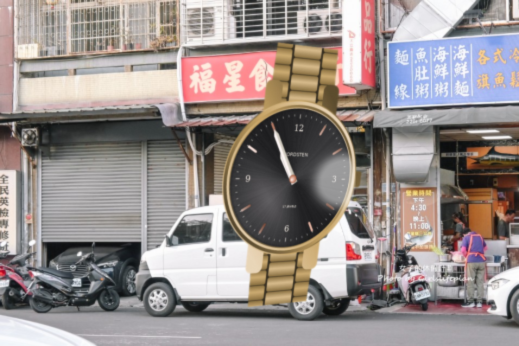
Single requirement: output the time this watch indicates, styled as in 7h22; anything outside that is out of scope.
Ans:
10h55
